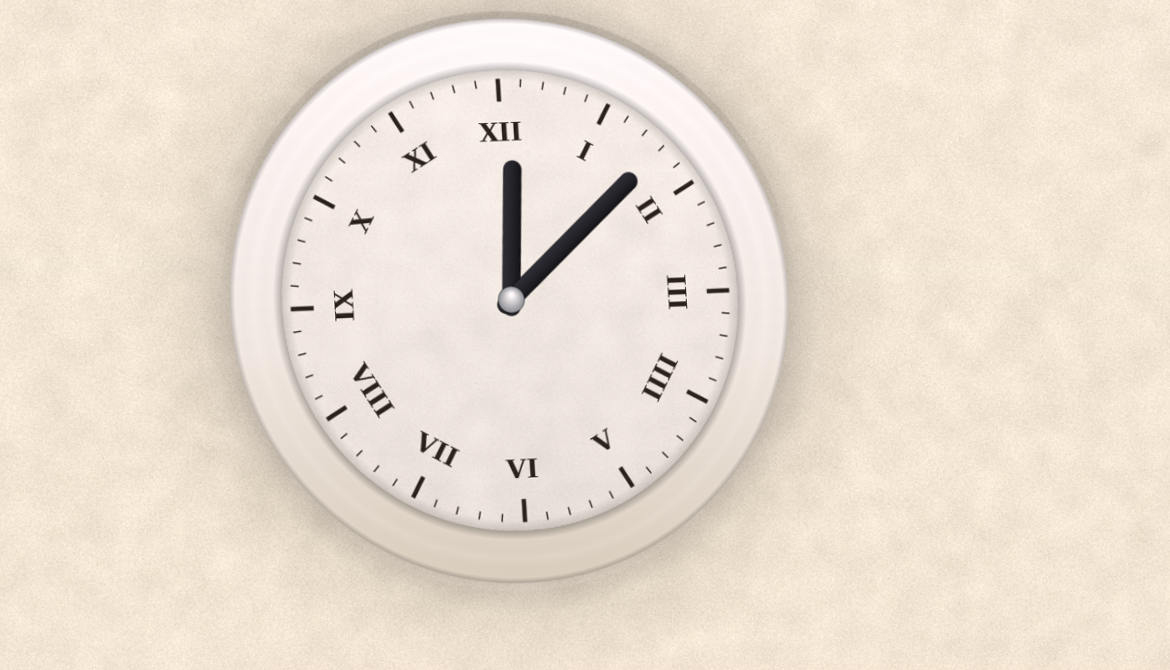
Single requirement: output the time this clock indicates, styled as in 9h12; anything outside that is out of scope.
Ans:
12h08
